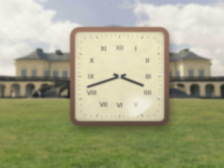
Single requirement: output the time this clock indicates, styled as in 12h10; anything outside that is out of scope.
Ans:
3h42
